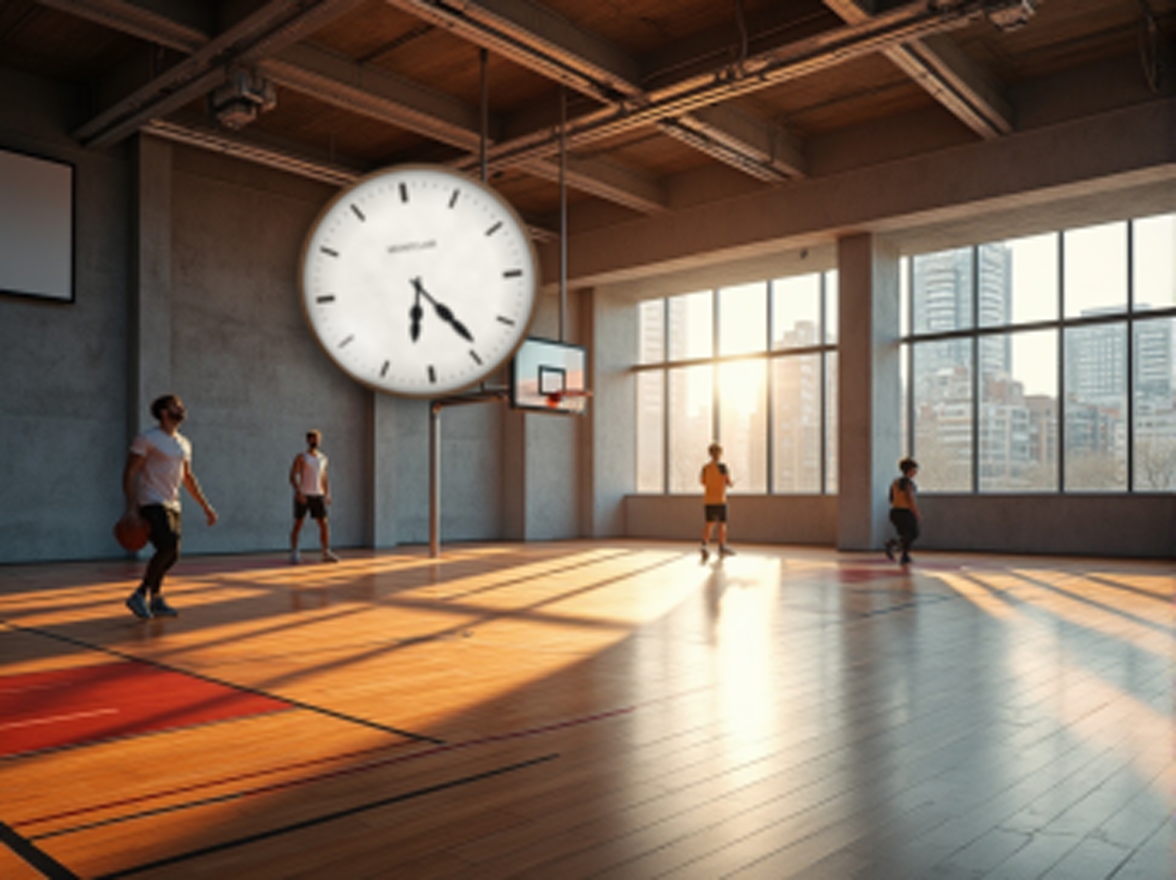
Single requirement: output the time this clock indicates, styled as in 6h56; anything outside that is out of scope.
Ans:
6h24
